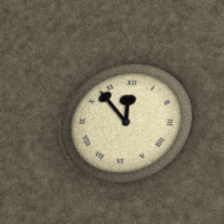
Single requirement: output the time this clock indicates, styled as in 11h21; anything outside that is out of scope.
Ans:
11h53
